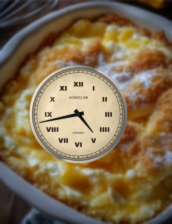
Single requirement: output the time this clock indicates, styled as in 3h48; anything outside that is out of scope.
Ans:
4h43
